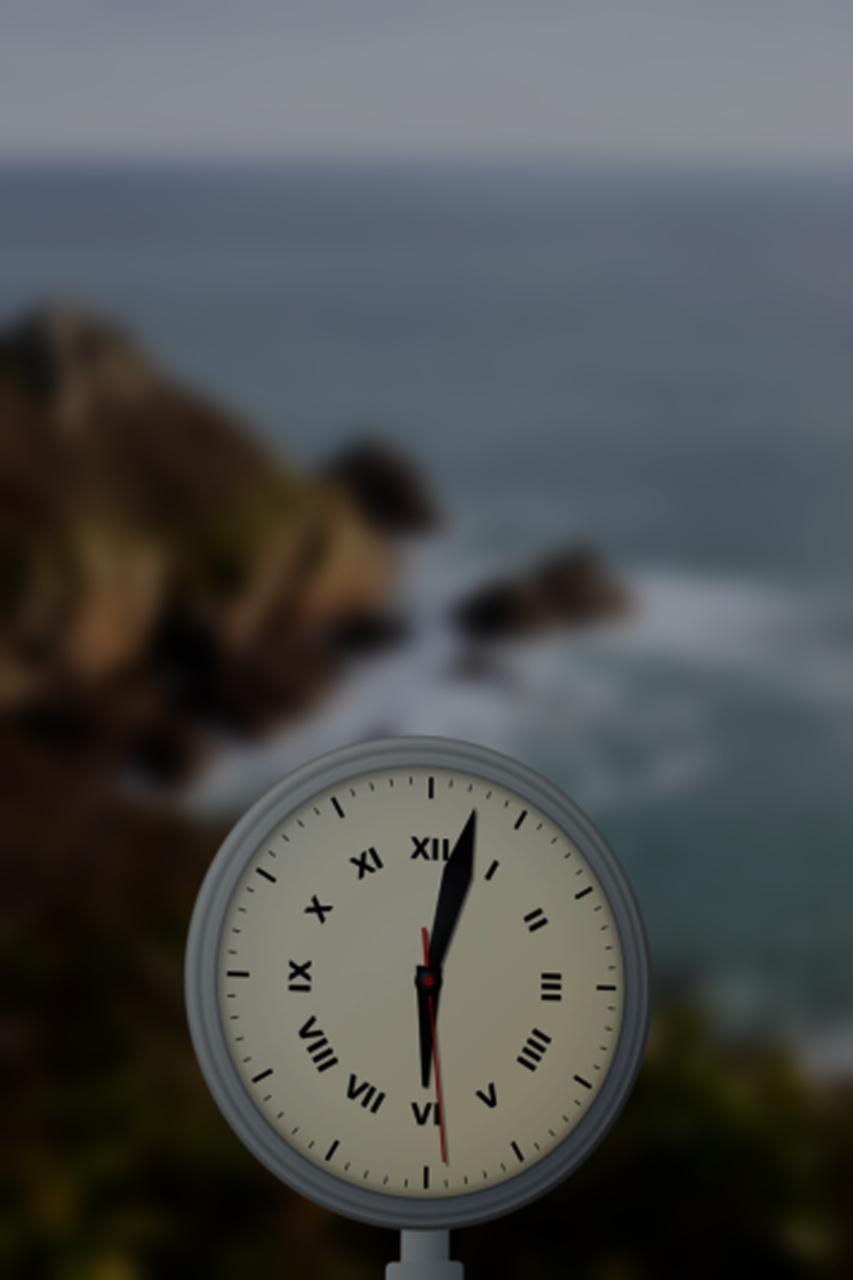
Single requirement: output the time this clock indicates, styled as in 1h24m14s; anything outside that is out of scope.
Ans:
6h02m29s
